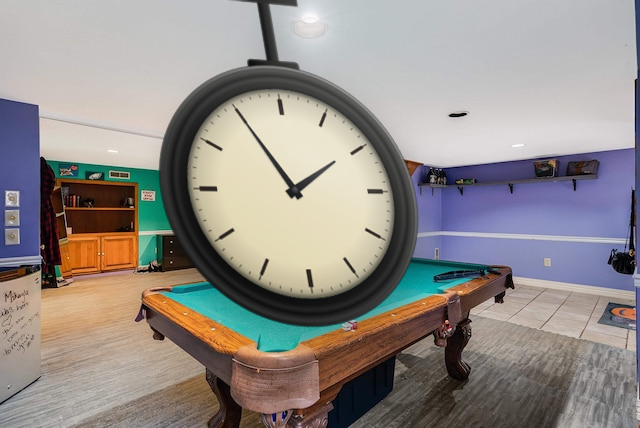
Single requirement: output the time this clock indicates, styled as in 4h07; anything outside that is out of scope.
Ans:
1h55
